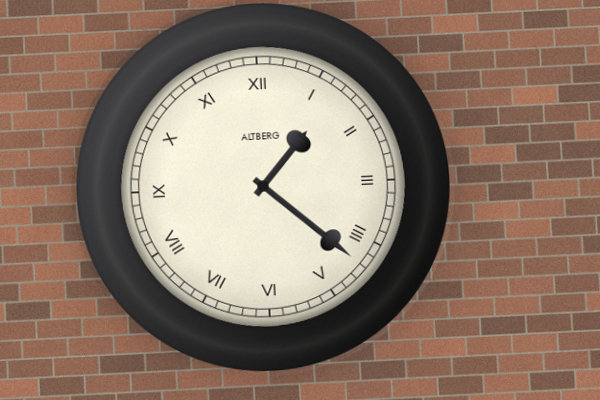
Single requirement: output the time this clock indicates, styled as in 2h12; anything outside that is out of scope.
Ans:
1h22
